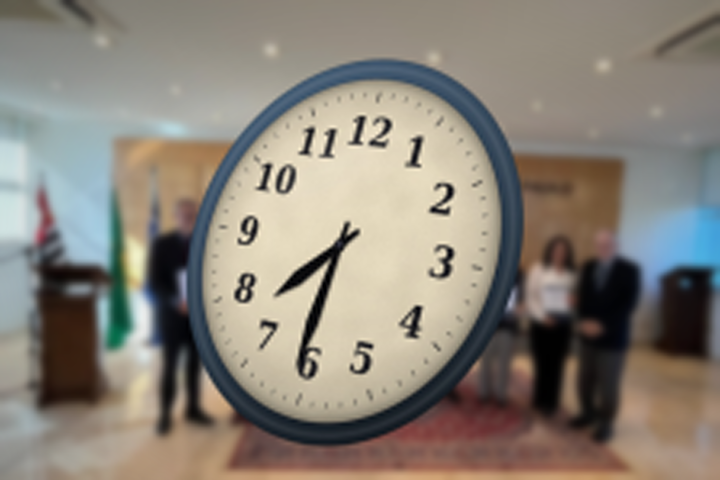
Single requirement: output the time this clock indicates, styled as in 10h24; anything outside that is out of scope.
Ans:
7h31
